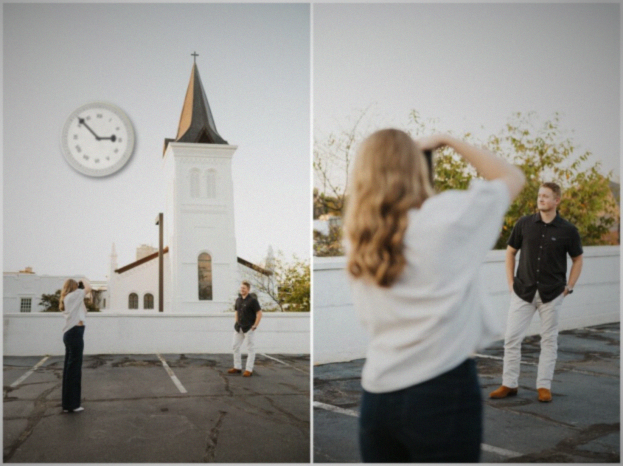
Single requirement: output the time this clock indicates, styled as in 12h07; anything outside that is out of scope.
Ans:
2h52
